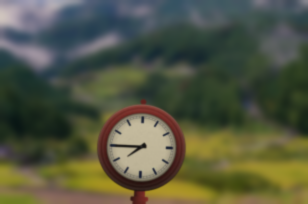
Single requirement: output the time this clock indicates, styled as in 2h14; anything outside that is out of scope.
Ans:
7h45
